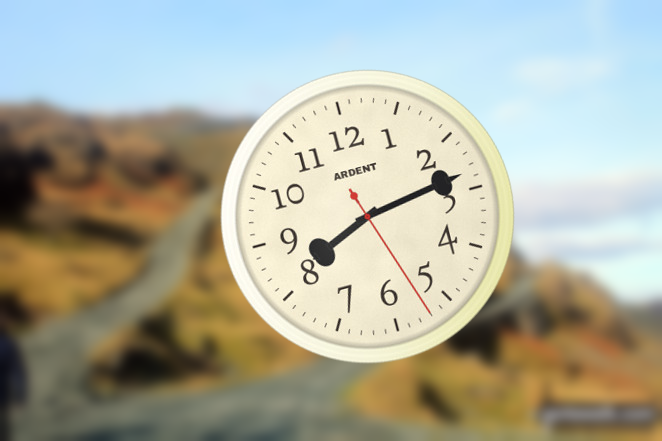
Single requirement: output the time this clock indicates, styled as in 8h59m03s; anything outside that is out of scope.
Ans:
8h13m27s
